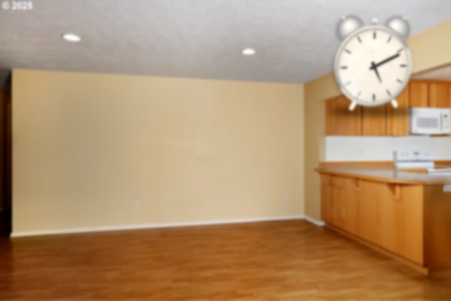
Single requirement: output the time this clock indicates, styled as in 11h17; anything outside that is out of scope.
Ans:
5h11
